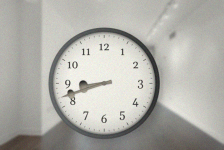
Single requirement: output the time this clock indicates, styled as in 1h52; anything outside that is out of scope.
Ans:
8h42
